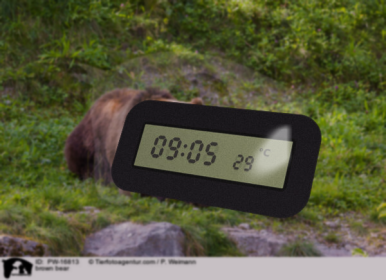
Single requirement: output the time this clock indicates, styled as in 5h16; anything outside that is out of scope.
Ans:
9h05
